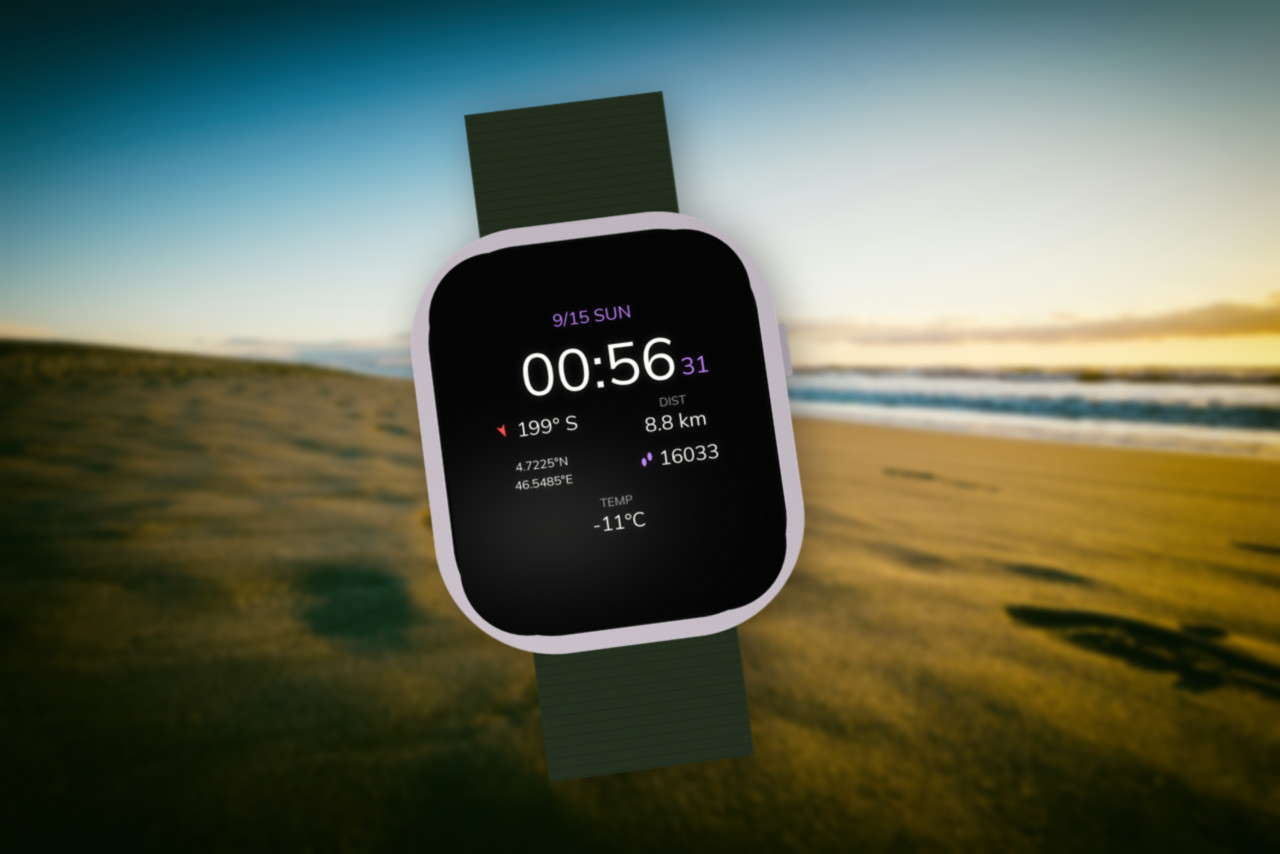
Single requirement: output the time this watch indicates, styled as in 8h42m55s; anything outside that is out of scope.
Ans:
0h56m31s
